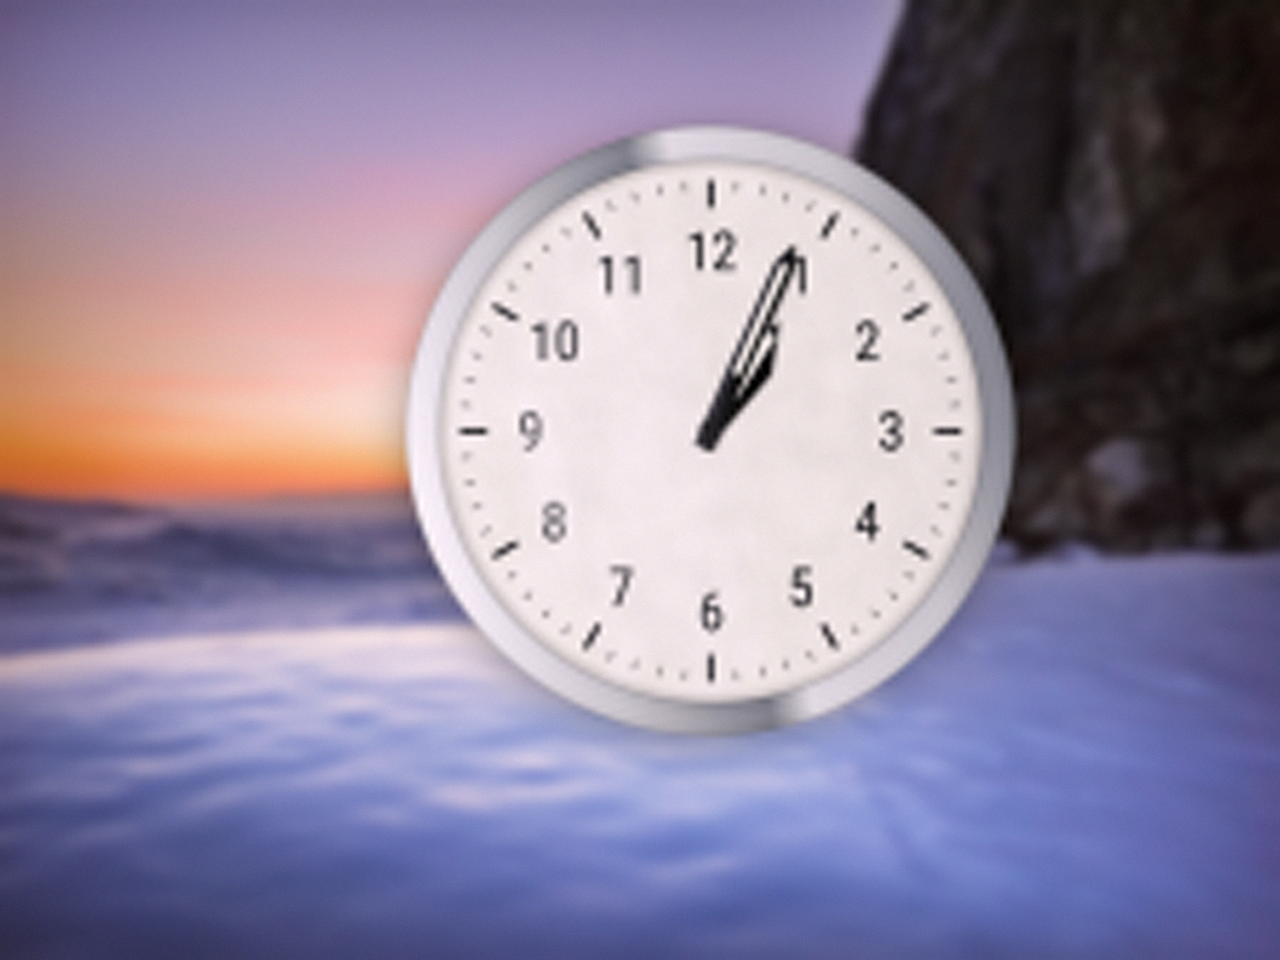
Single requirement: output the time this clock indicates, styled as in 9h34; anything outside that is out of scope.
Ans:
1h04
